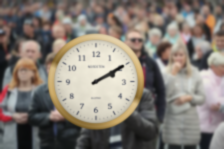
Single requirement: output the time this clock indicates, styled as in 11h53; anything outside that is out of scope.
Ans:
2h10
